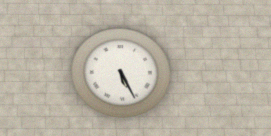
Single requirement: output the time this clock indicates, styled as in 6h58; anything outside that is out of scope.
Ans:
5h26
